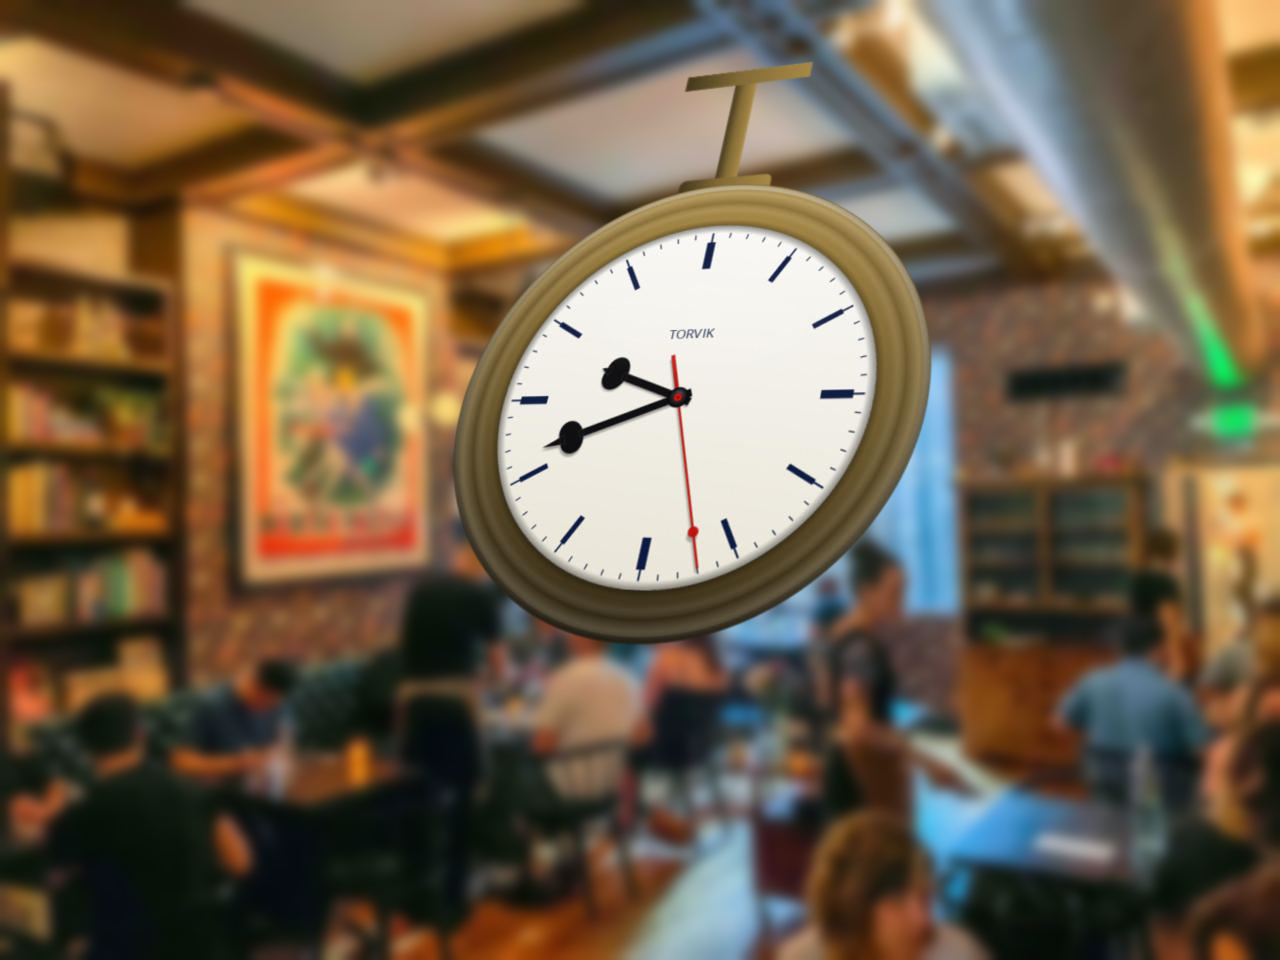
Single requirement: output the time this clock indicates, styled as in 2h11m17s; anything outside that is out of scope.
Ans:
9h41m27s
